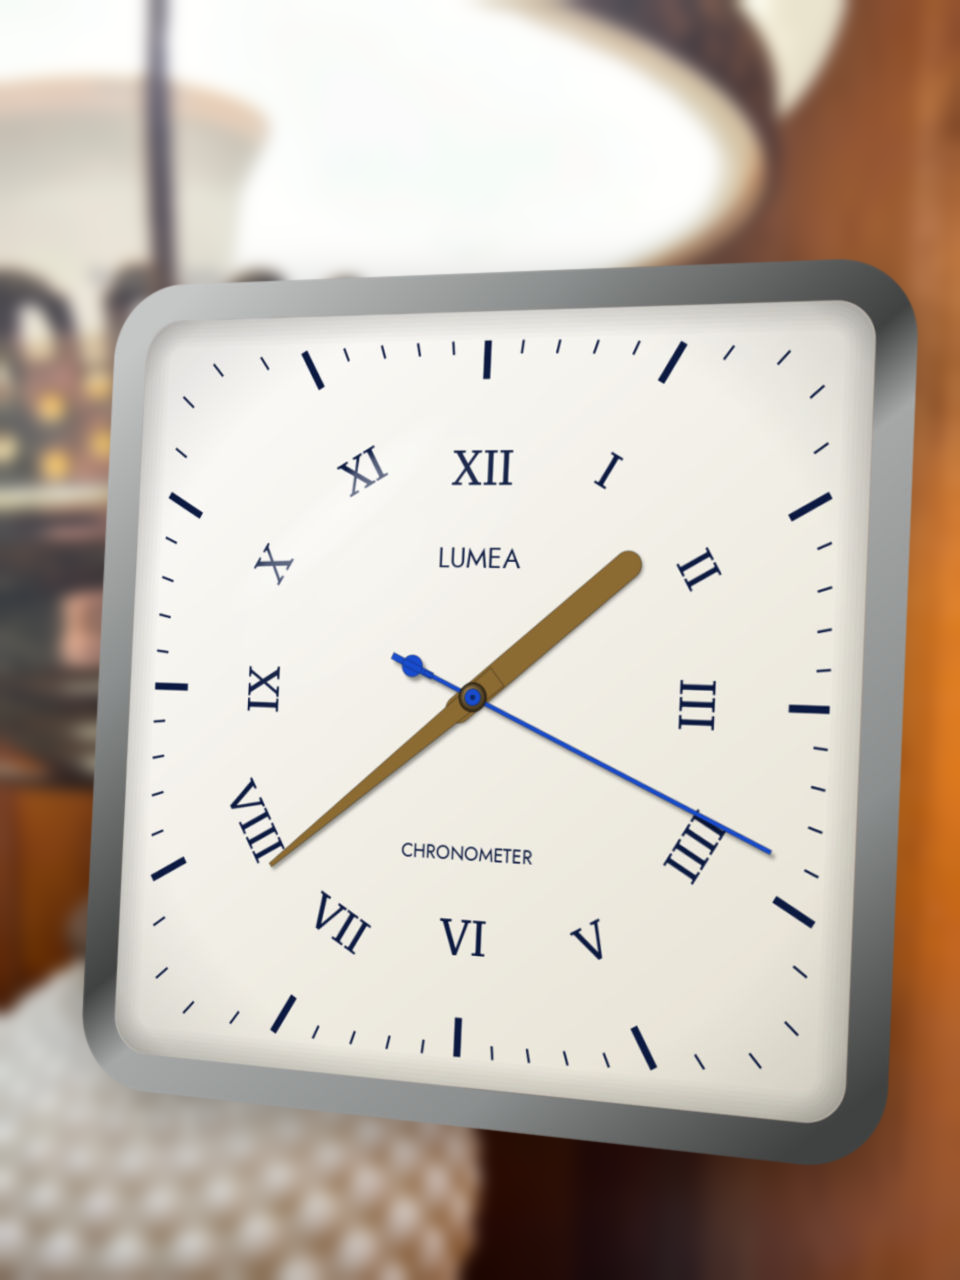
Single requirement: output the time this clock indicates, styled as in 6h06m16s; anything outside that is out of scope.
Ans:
1h38m19s
